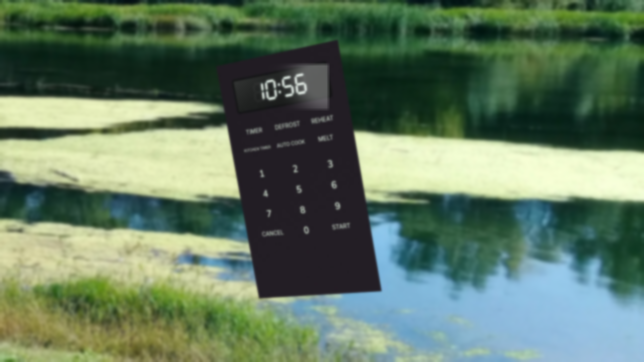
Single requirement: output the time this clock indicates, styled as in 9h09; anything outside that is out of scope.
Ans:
10h56
